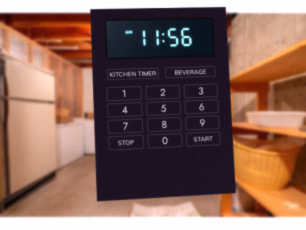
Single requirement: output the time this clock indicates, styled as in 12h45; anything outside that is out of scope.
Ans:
11h56
